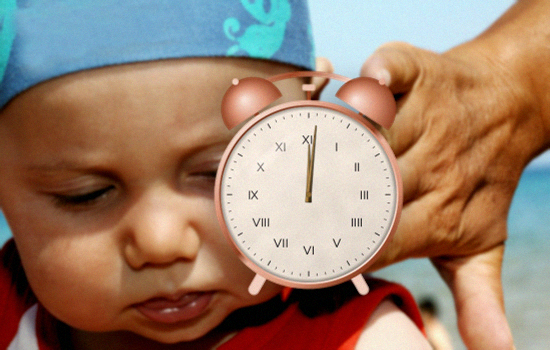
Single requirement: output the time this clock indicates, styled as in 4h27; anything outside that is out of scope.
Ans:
12h01
